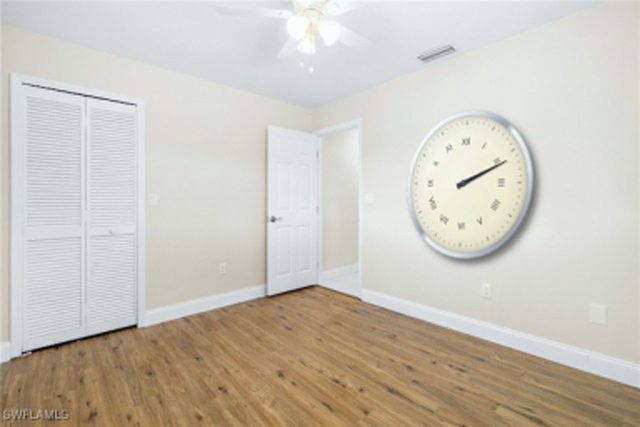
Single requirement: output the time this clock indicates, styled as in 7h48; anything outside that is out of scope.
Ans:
2h11
